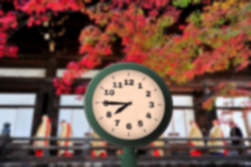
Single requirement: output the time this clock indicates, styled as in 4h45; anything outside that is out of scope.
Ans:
7h45
